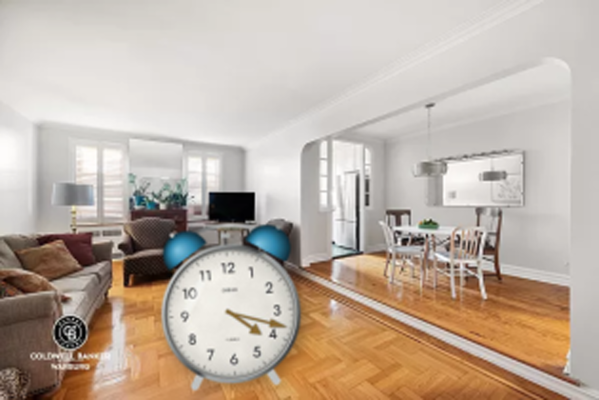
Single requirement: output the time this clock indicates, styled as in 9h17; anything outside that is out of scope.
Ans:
4h18
